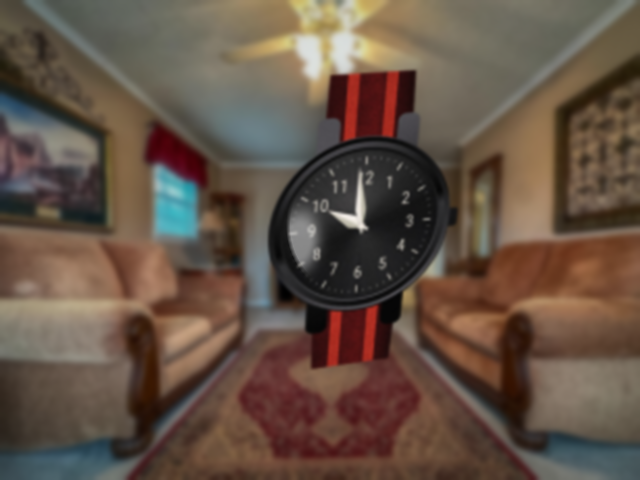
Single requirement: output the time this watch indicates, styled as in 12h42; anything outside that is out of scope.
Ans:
9h59
